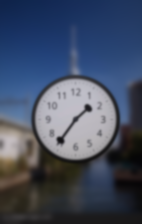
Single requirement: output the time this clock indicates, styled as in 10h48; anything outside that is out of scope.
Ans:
1h36
